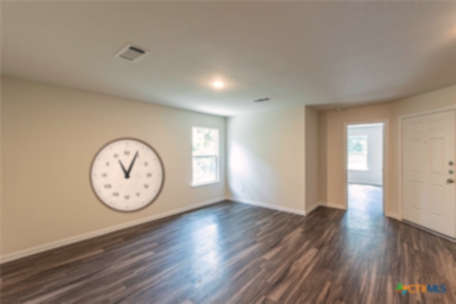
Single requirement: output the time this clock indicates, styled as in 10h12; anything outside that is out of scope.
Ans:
11h04
